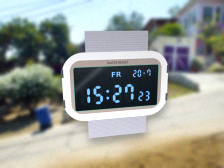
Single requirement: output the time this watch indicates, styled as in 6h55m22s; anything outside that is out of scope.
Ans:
15h27m23s
